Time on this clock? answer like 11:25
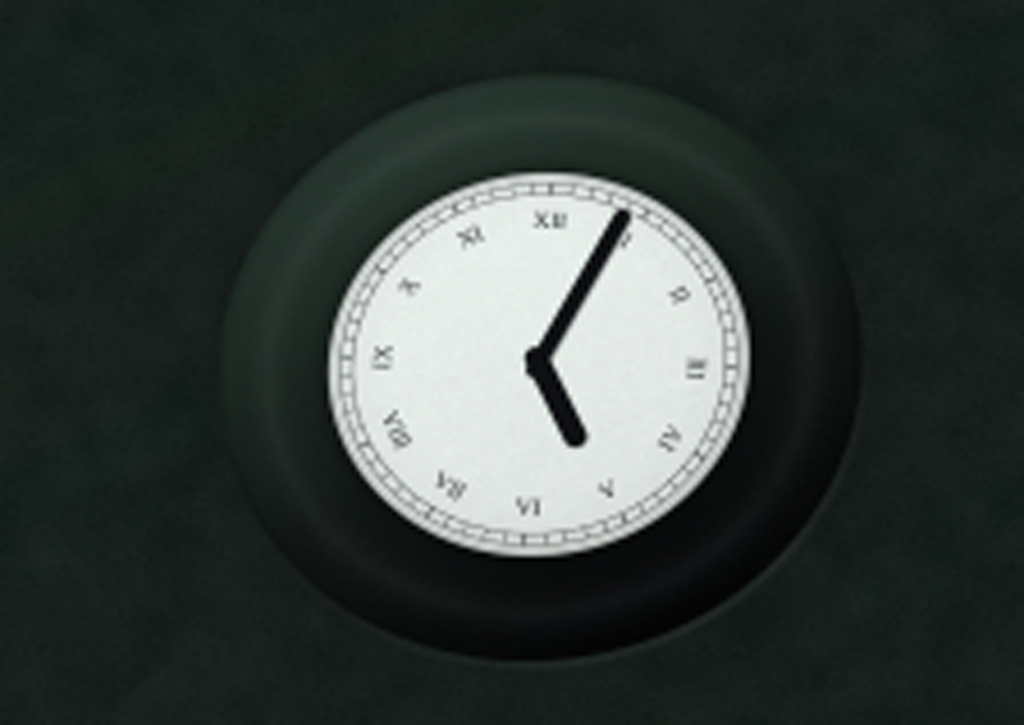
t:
5:04
